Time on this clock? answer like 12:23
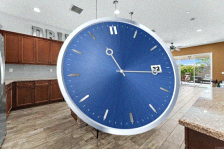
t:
11:16
